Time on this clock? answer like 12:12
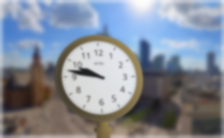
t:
9:47
